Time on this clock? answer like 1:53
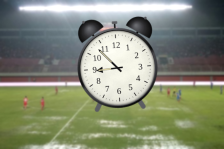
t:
8:53
